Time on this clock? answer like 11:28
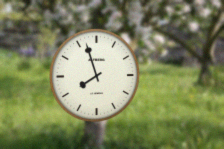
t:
7:57
